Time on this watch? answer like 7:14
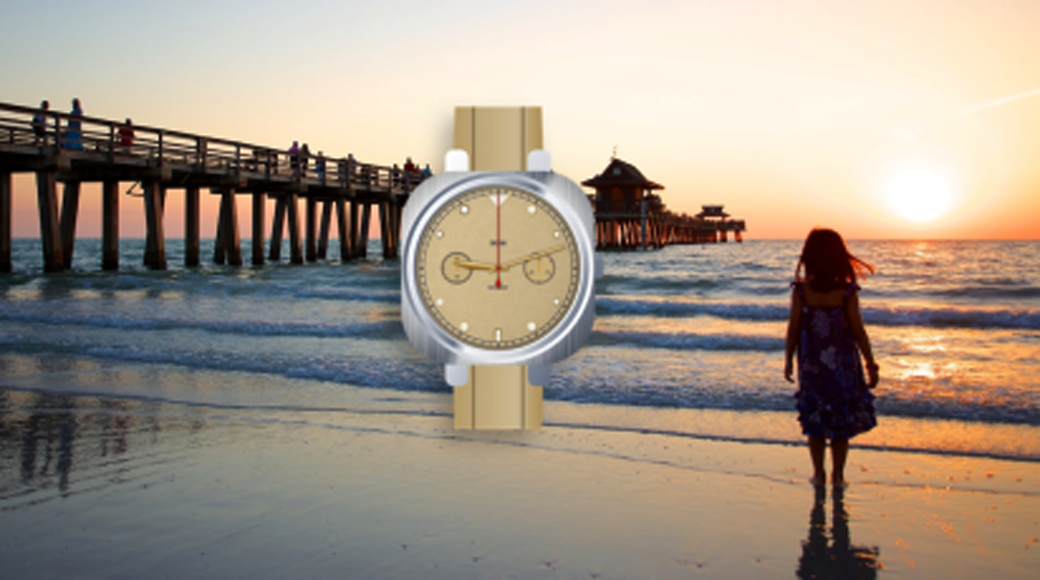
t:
9:12
